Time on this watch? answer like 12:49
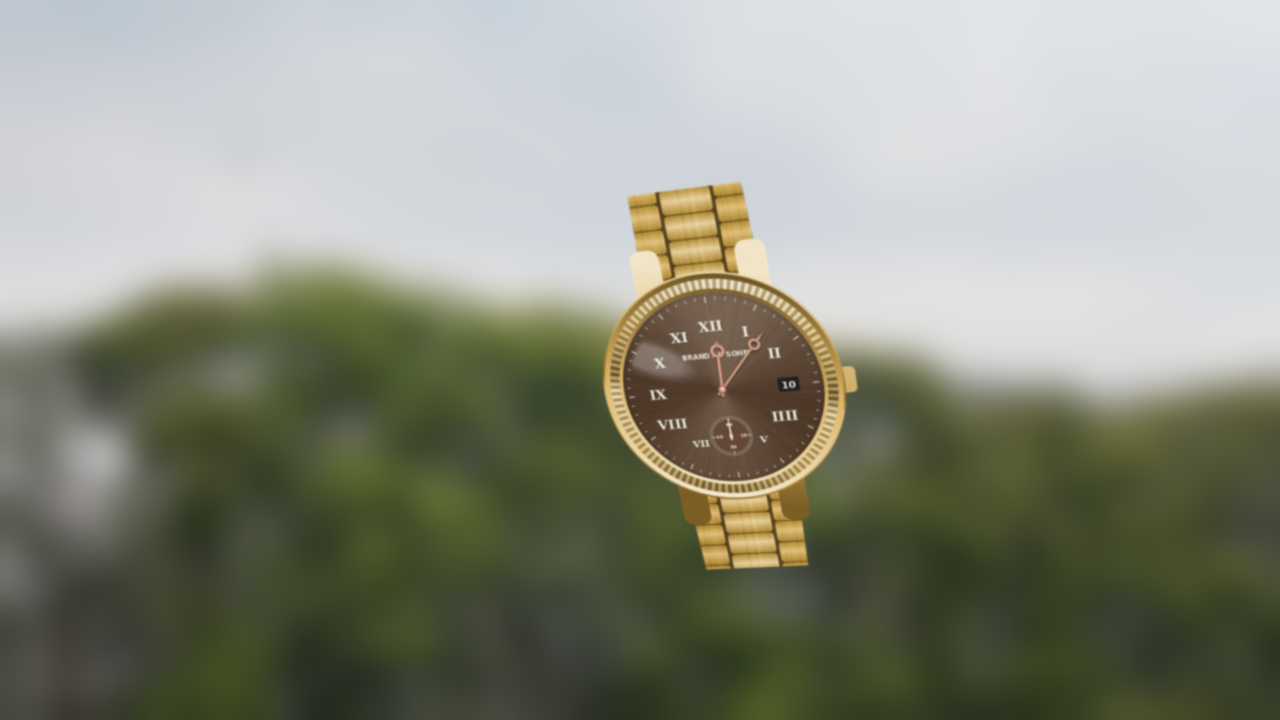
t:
12:07
